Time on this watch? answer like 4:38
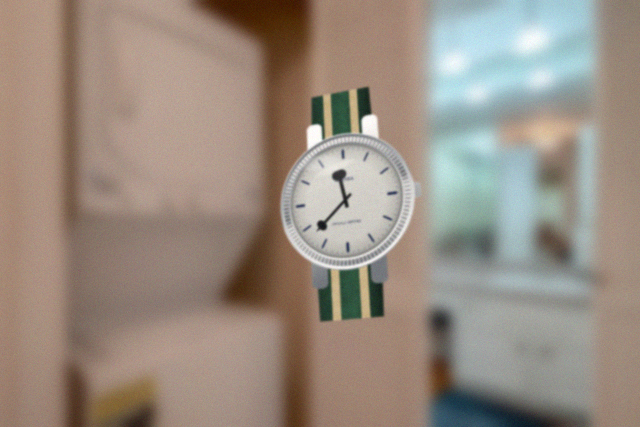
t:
11:38
